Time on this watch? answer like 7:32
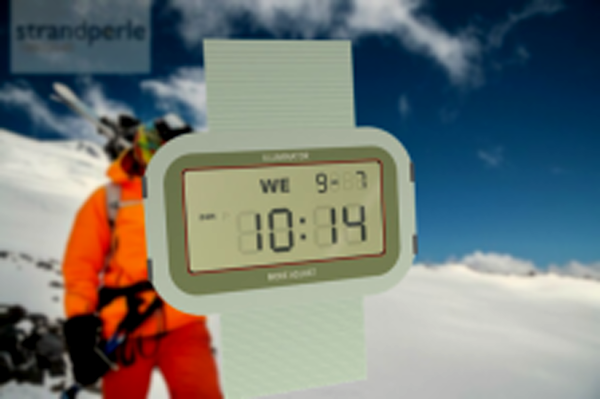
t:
10:14
